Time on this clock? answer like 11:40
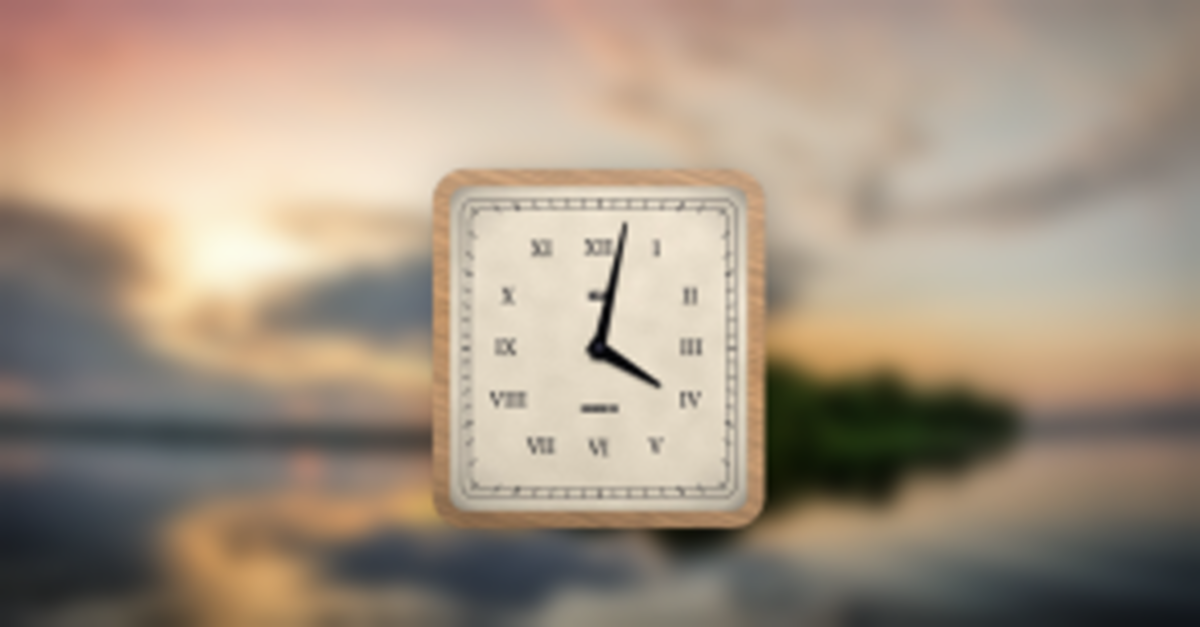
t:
4:02
